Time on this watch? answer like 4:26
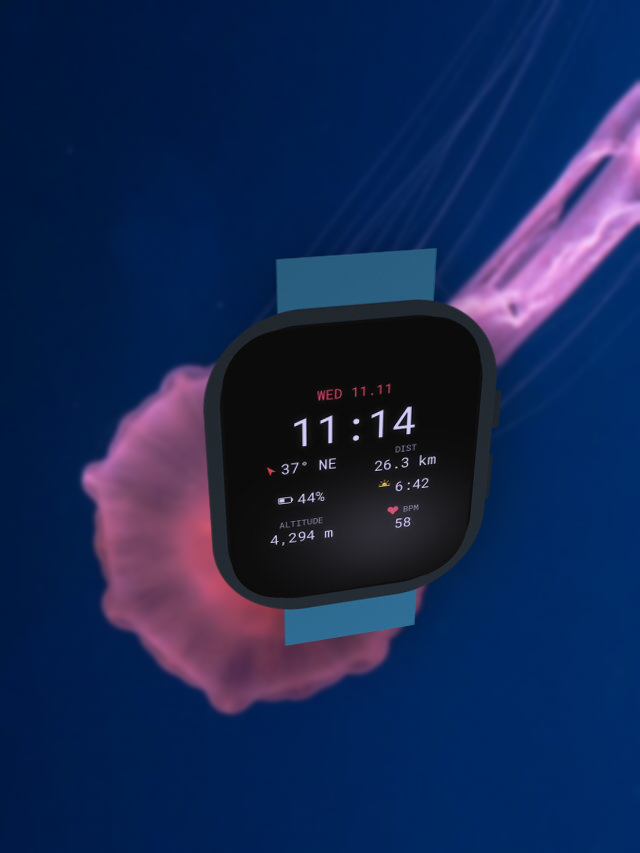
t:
11:14
